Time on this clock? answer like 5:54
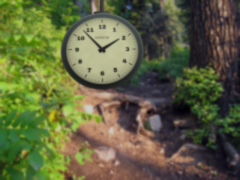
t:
1:53
